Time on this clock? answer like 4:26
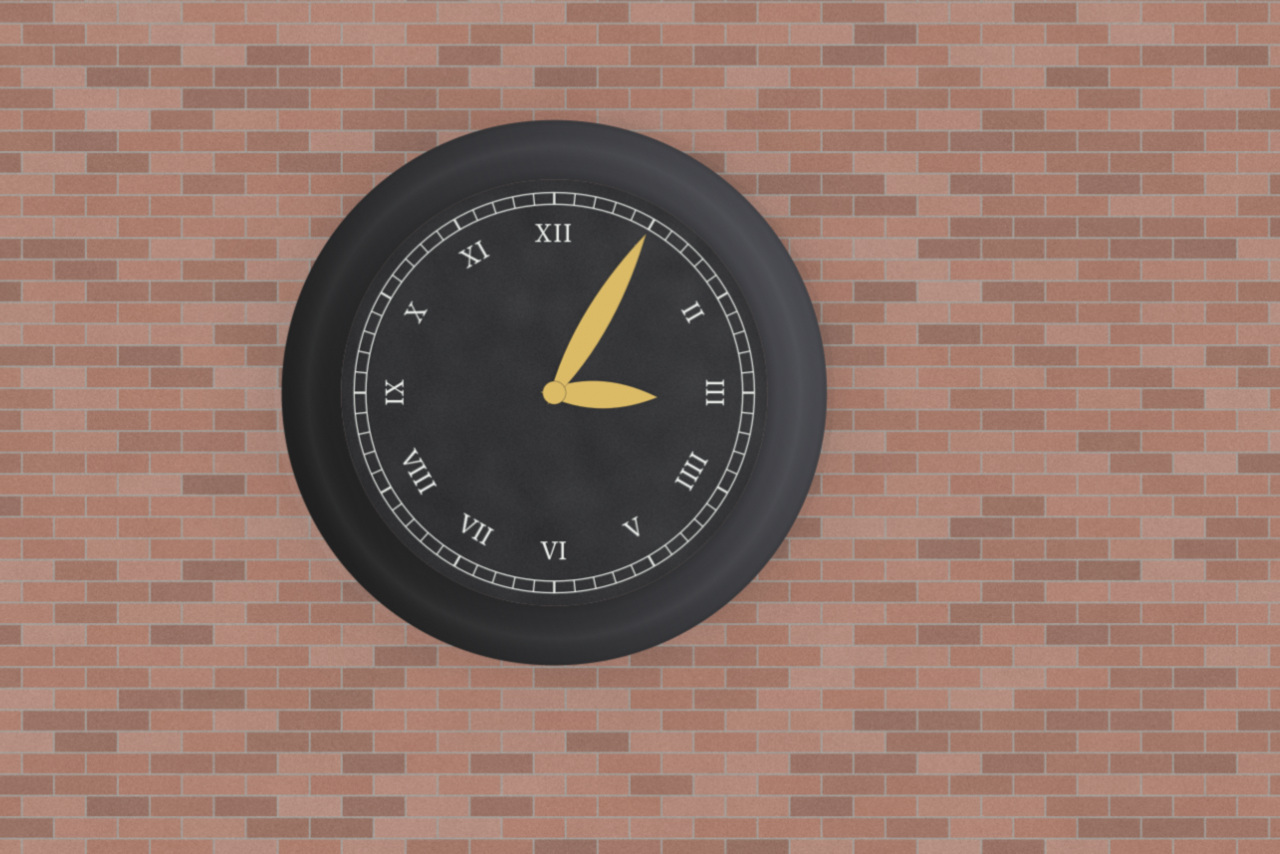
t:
3:05
